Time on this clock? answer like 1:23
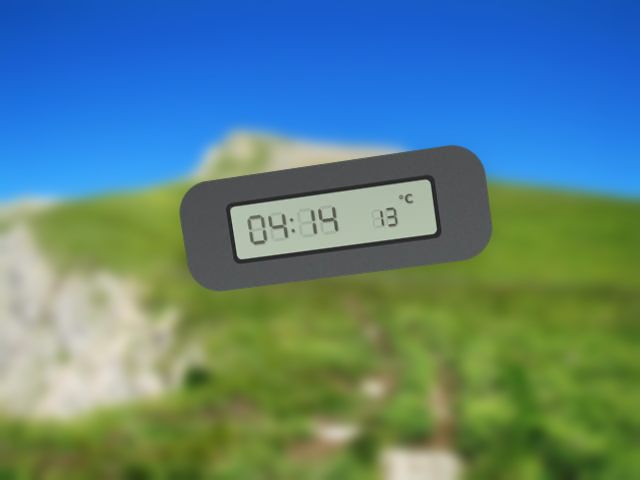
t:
4:14
